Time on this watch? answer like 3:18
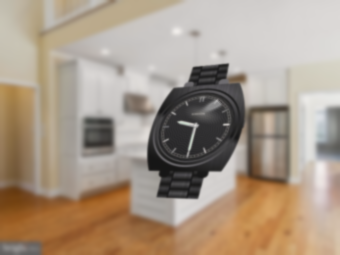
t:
9:30
